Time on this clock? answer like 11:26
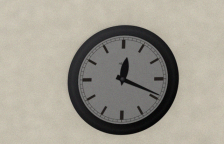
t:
12:19
